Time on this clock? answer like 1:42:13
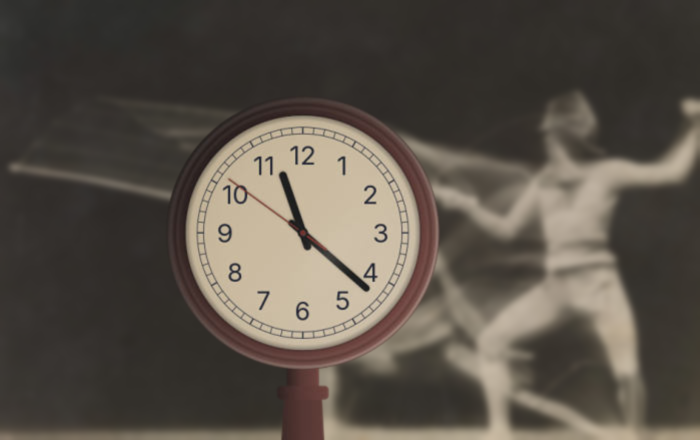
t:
11:21:51
